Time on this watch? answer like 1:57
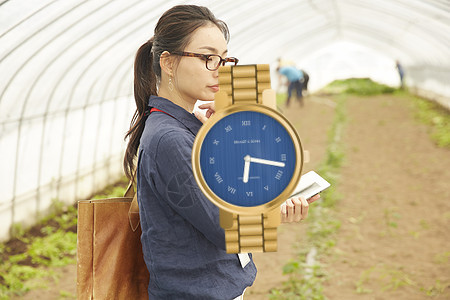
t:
6:17
